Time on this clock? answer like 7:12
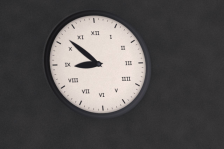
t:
8:52
